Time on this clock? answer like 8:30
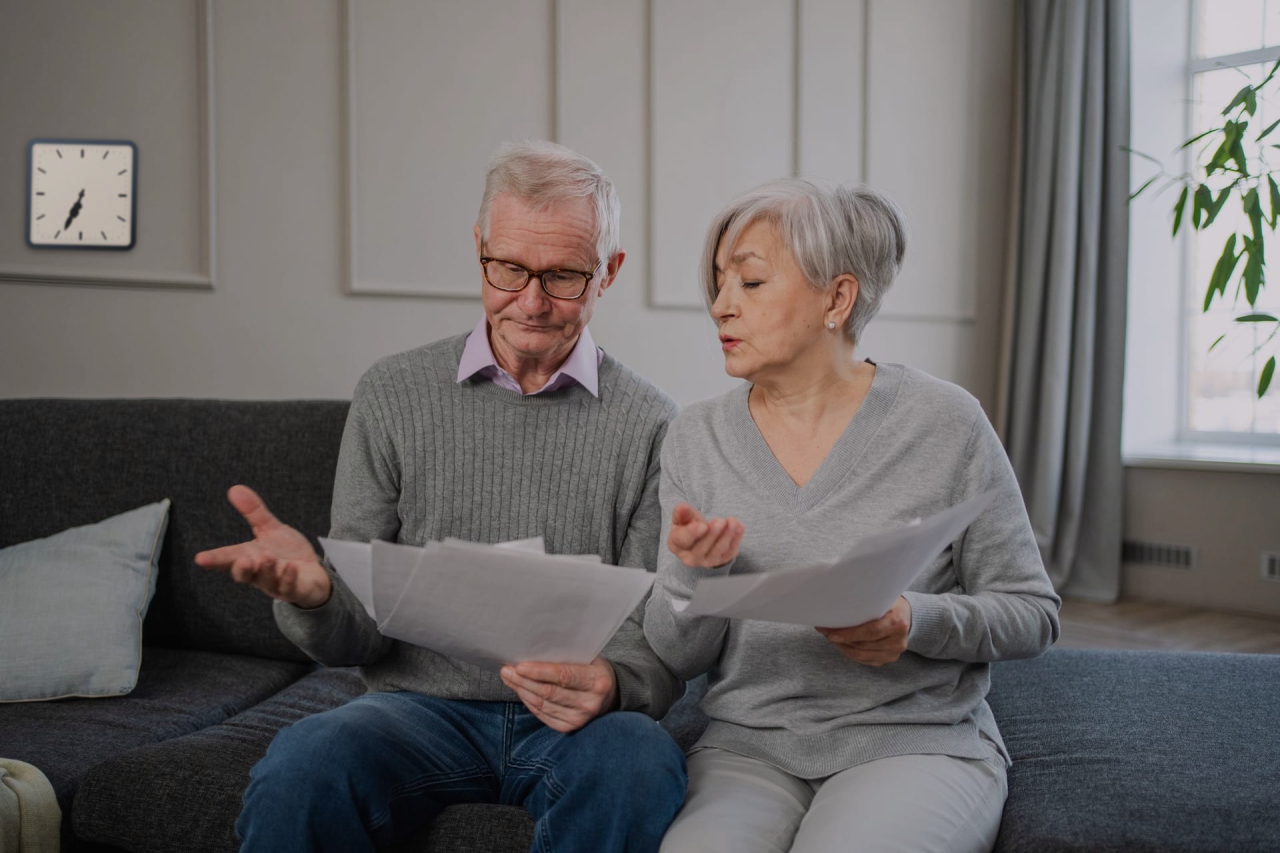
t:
6:34
